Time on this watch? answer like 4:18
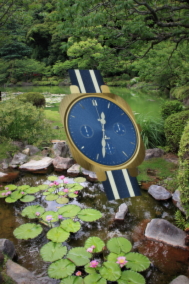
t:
12:33
